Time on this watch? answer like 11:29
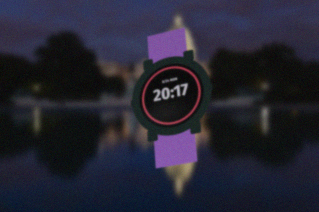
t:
20:17
